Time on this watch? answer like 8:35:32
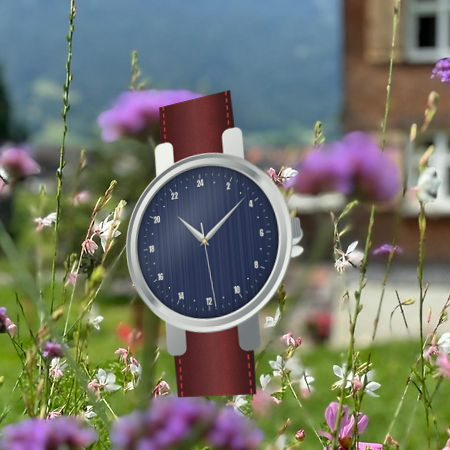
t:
21:08:29
